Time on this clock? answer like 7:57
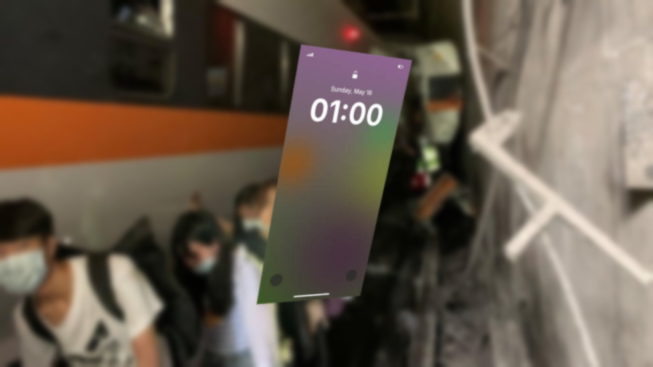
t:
1:00
